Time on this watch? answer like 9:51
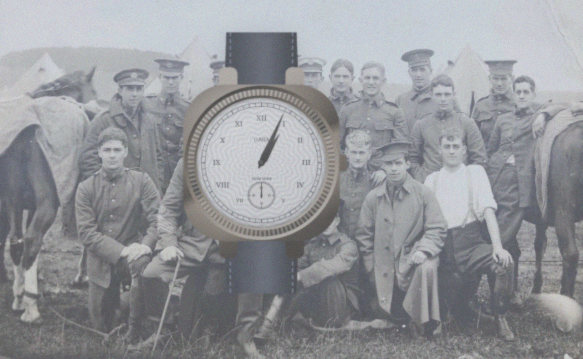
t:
1:04
